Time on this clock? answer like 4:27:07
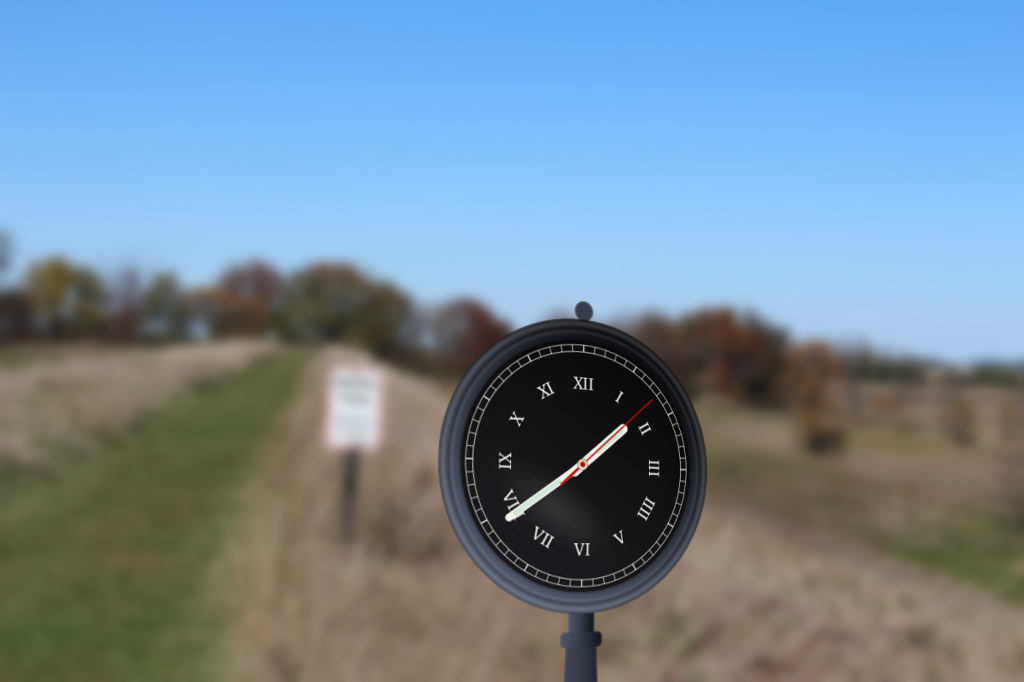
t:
1:39:08
